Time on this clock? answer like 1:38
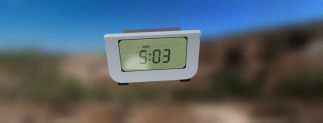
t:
5:03
